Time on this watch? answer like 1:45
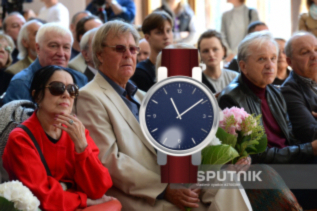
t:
11:09
